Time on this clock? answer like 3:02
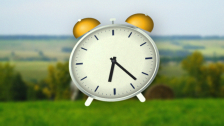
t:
6:23
